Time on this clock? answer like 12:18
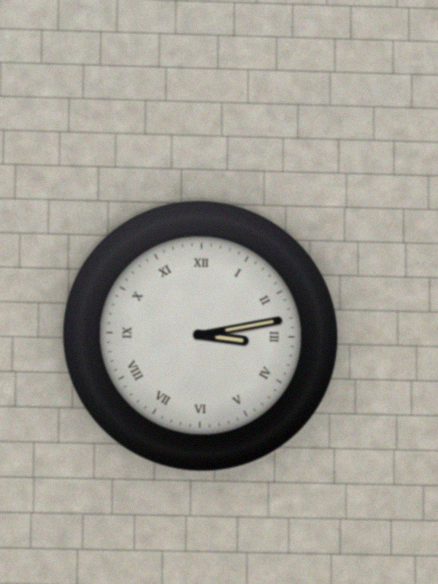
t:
3:13
